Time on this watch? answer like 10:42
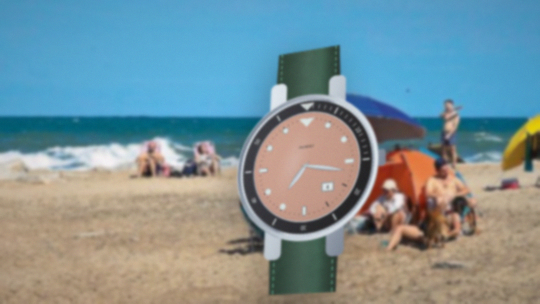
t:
7:17
